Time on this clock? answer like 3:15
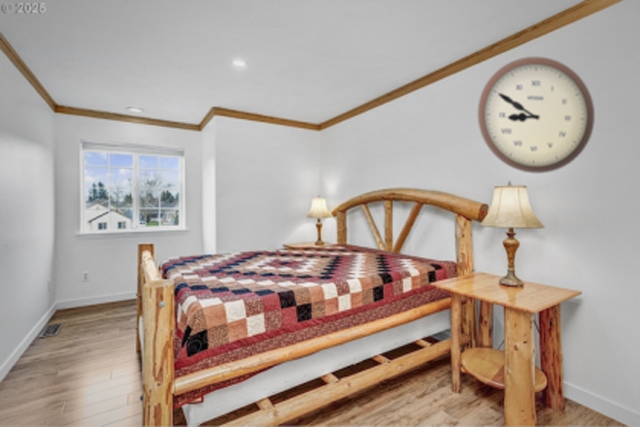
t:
8:50
